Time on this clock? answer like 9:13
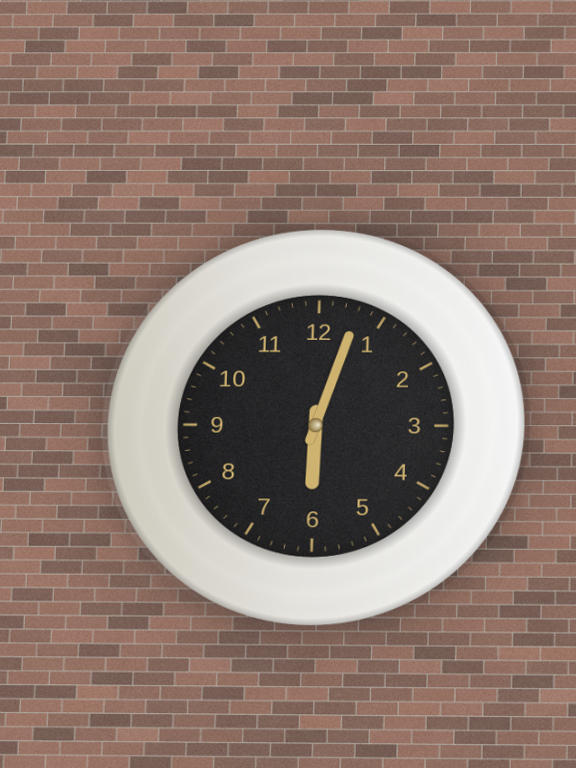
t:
6:03
